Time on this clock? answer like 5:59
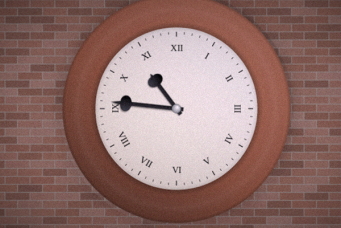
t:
10:46
